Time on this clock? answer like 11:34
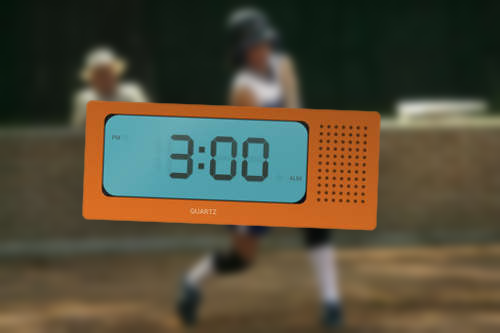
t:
3:00
